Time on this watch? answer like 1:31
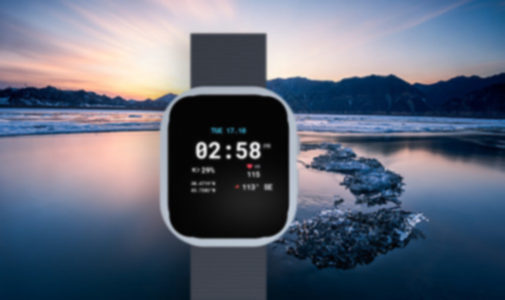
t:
2:58
